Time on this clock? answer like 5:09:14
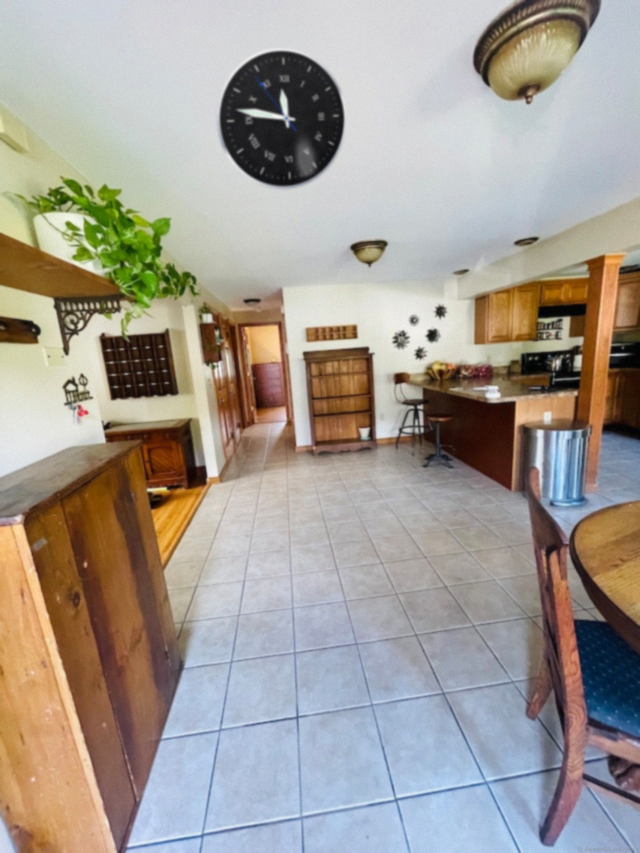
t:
11:46:54
